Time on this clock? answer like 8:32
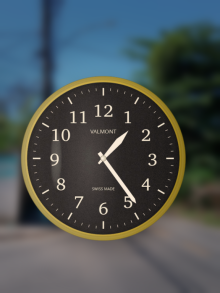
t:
1:24
